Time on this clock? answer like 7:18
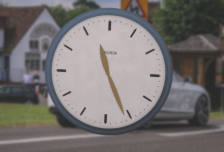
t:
11:26
